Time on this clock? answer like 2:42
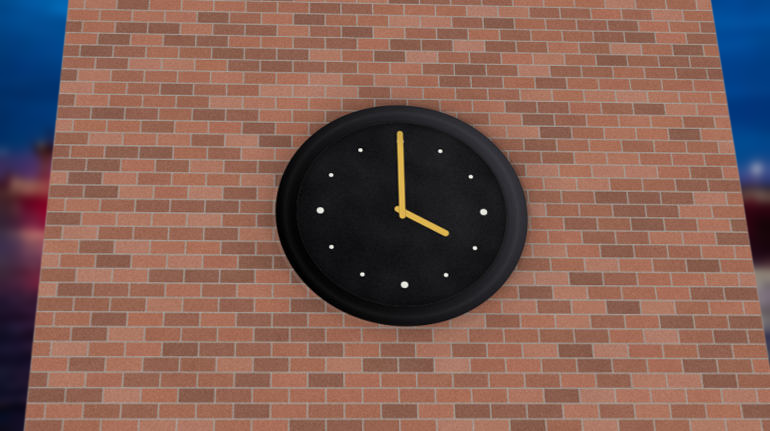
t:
4:00
